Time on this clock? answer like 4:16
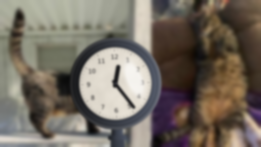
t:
12:24
